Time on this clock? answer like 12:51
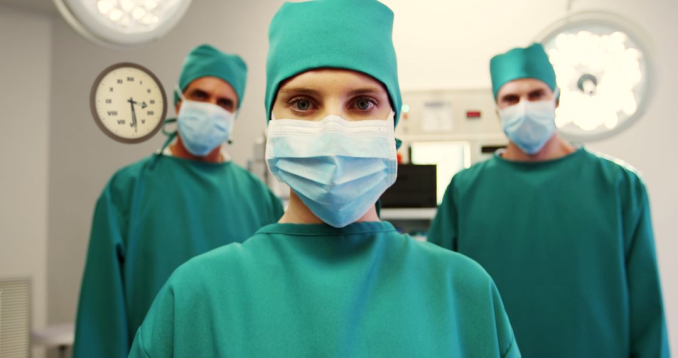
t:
3:29
